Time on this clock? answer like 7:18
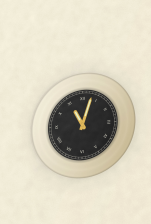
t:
11:03
